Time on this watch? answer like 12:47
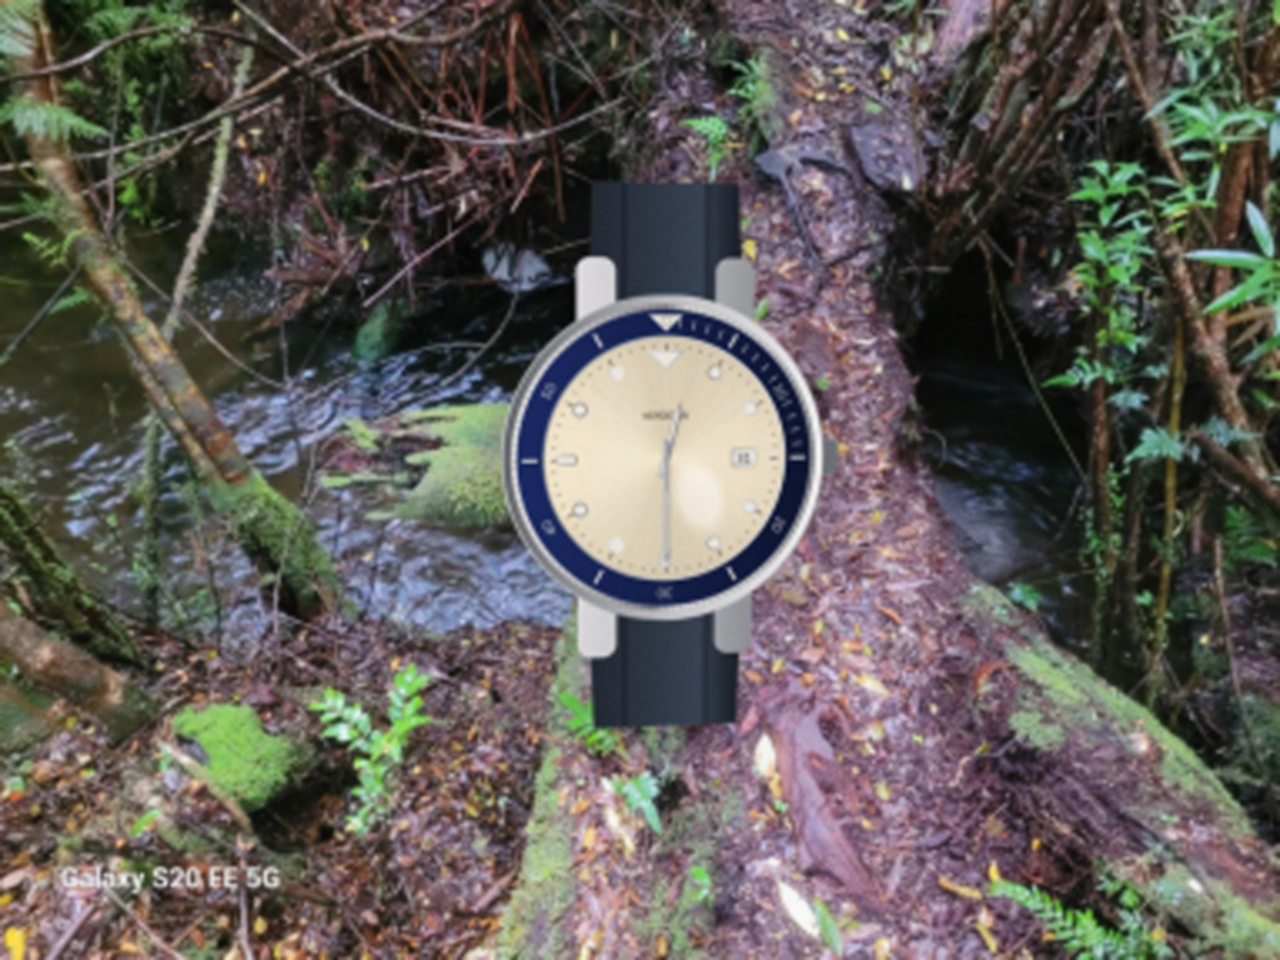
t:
12:30
